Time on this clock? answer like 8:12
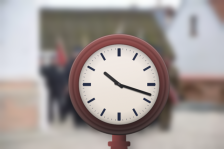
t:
10:18
